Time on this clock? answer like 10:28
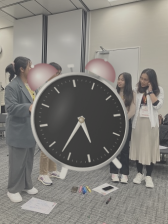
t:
5:37
